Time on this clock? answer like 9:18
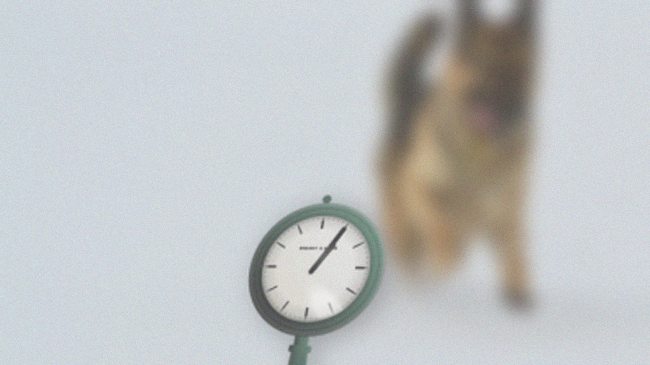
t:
1:05
